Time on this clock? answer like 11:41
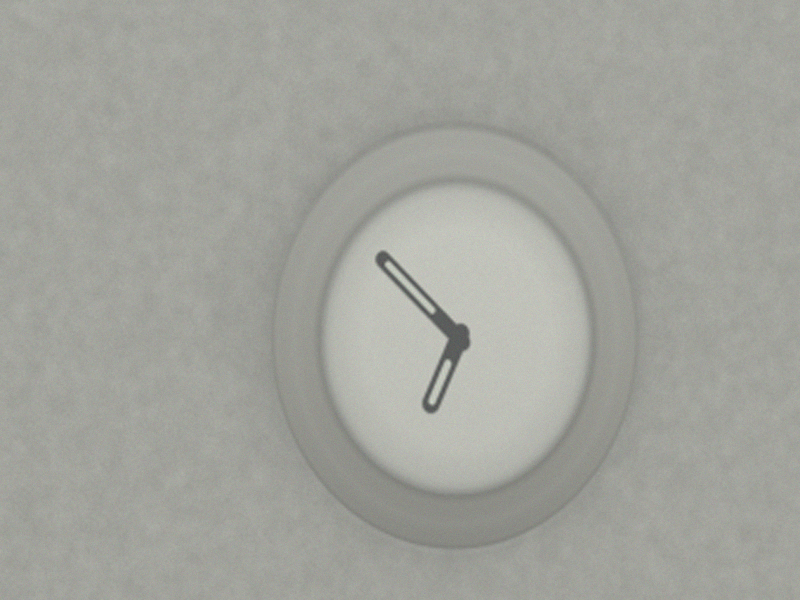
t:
6:52
